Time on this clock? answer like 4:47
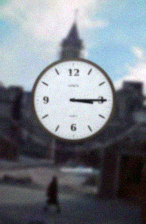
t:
3:15
